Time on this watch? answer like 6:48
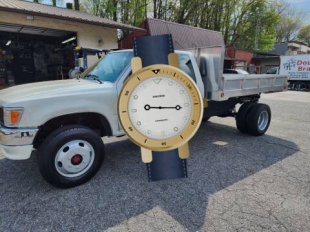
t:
9:16
